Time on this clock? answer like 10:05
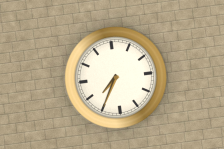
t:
7:35
